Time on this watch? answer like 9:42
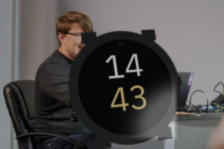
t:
14:43
